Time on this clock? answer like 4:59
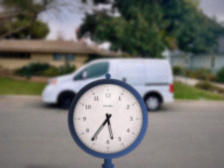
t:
5:36
